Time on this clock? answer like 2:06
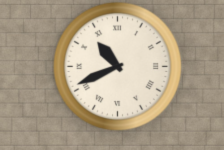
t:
10:41
